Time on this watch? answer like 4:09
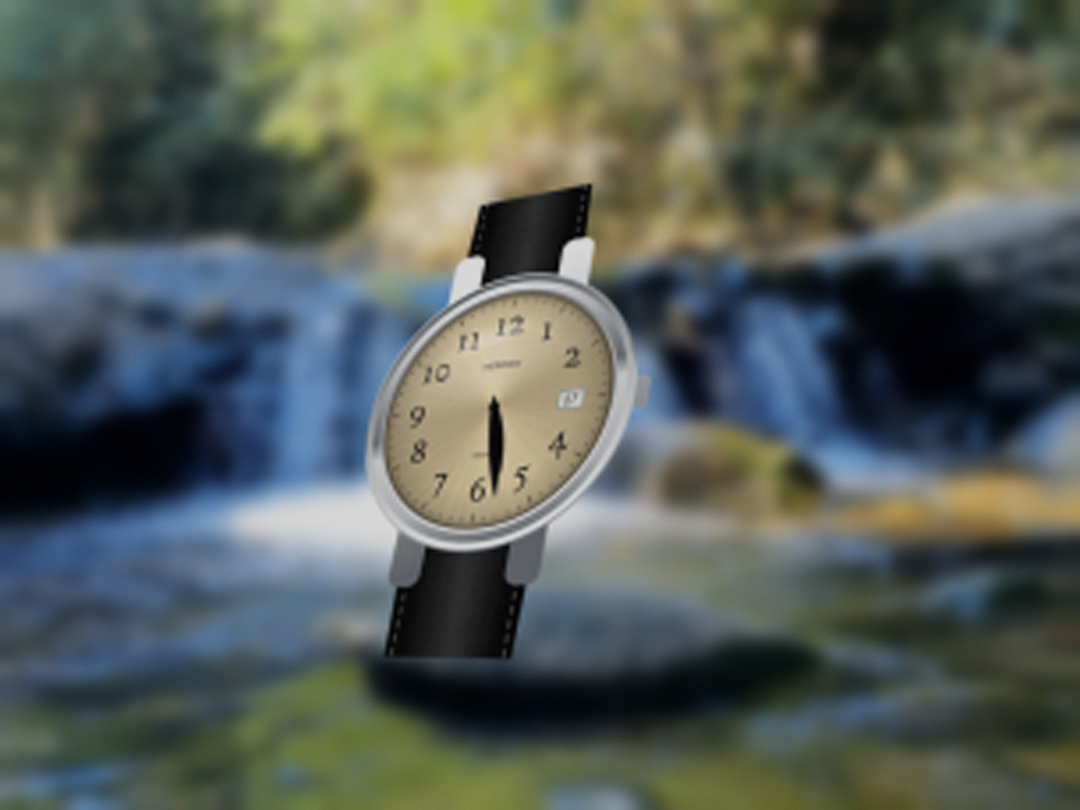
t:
5:28
